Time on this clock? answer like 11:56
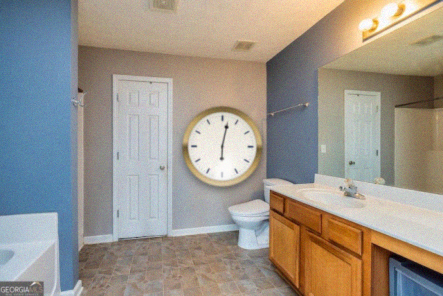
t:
6:02
